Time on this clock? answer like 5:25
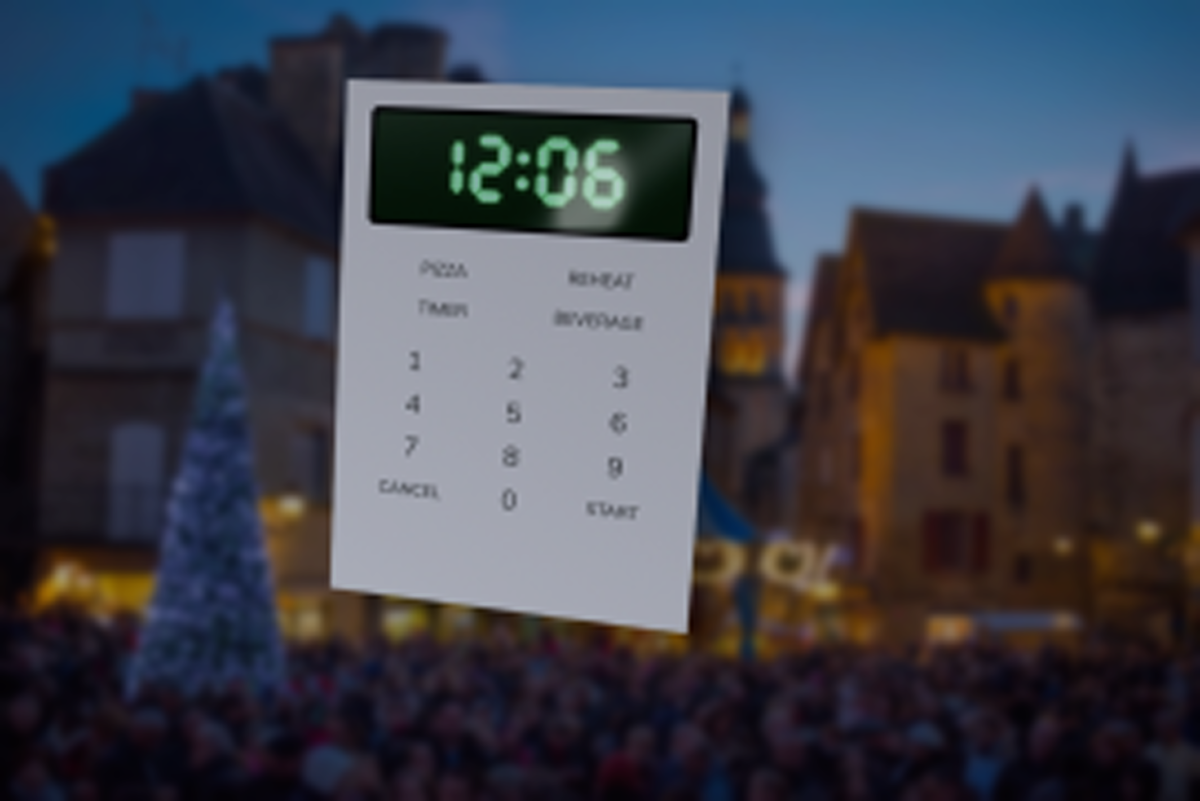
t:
12:06
